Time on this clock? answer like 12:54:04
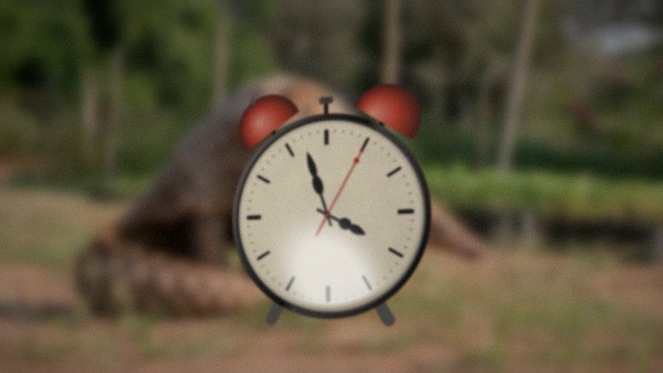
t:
3:57:05
